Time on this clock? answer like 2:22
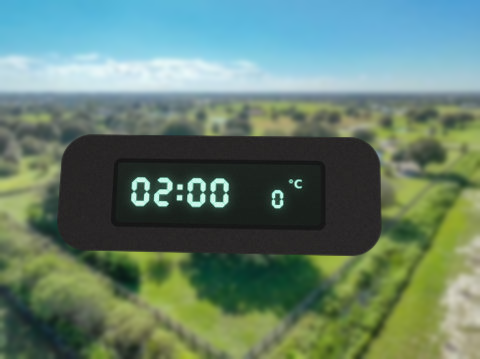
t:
2:00
